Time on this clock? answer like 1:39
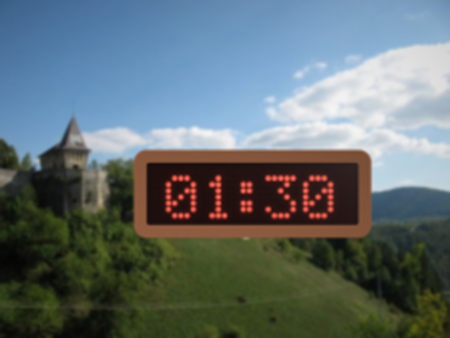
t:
1:30
